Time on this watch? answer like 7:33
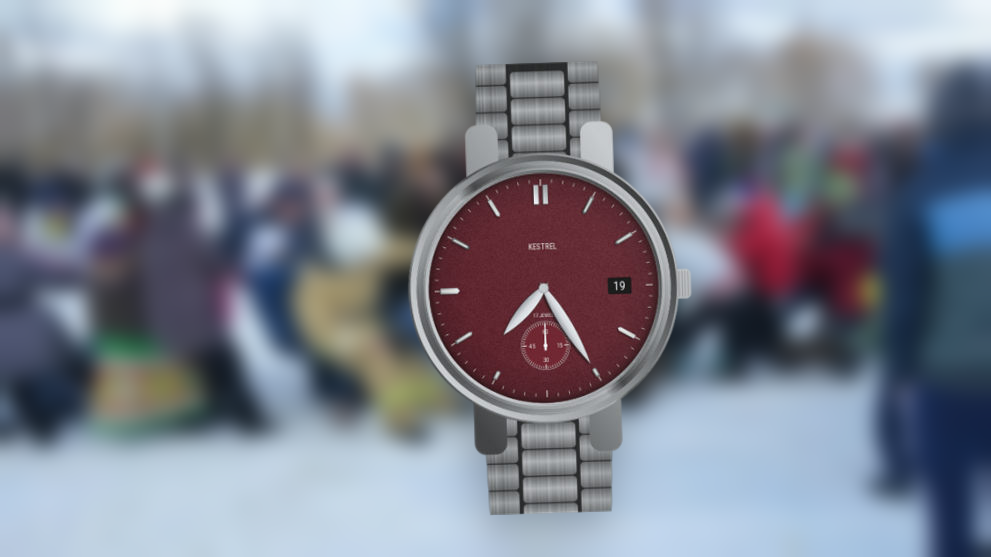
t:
7:25
